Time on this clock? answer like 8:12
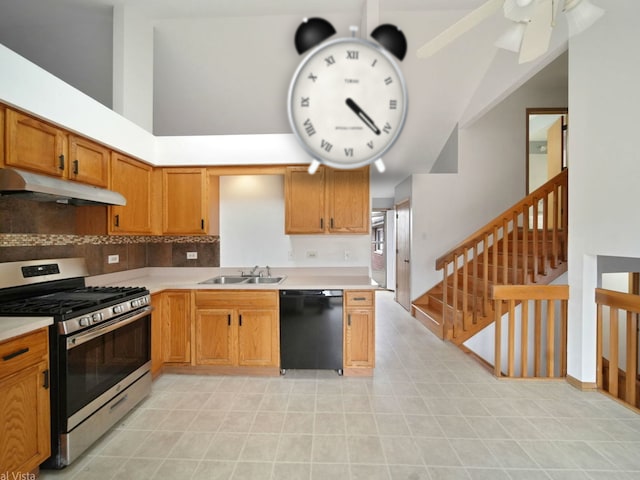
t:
4:22
